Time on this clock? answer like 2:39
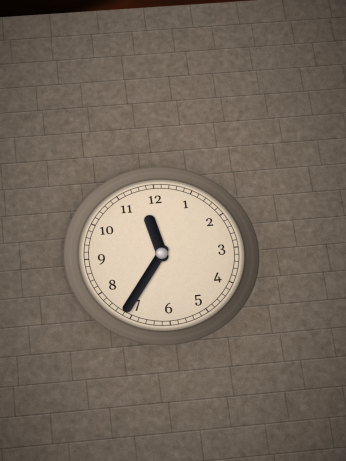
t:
11:36
